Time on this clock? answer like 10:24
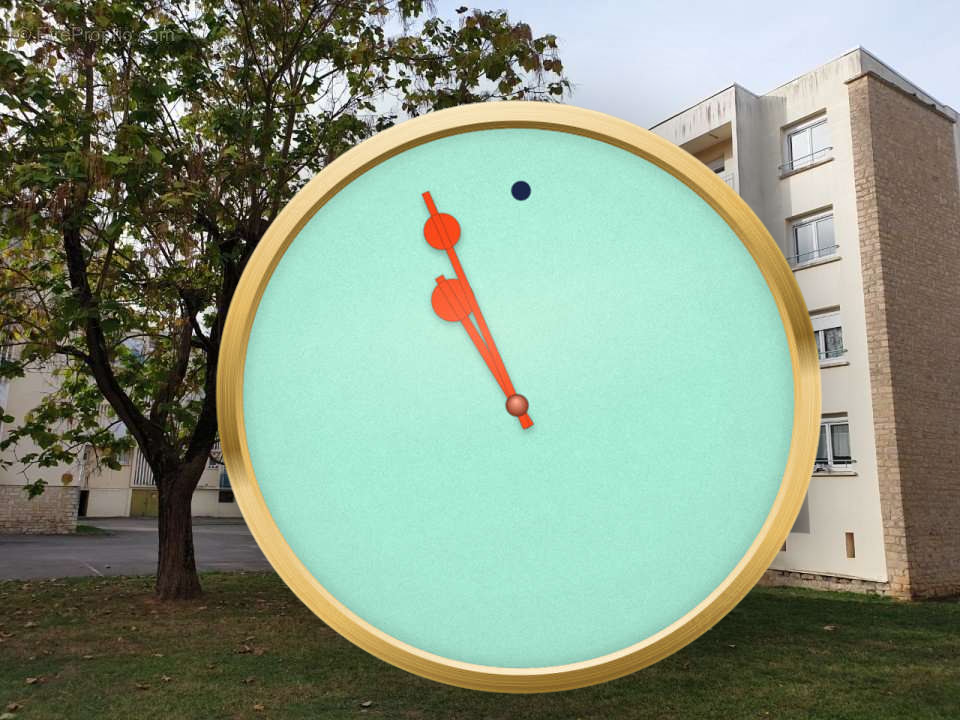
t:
10:56
